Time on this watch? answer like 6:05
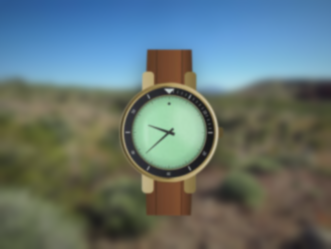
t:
9:38
